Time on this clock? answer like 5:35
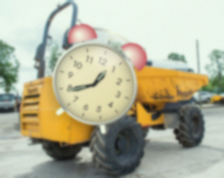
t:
12:39
